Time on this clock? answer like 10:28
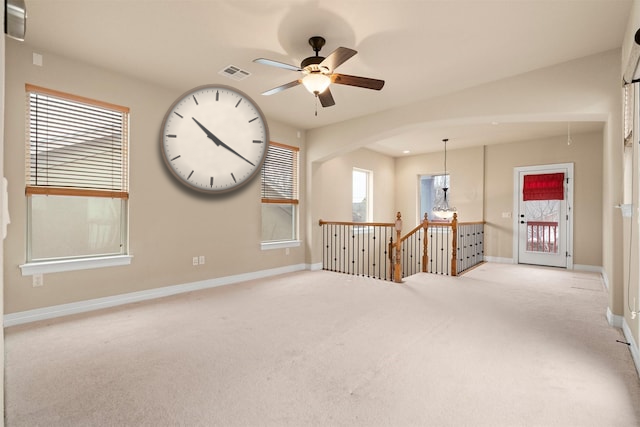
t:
10:20
